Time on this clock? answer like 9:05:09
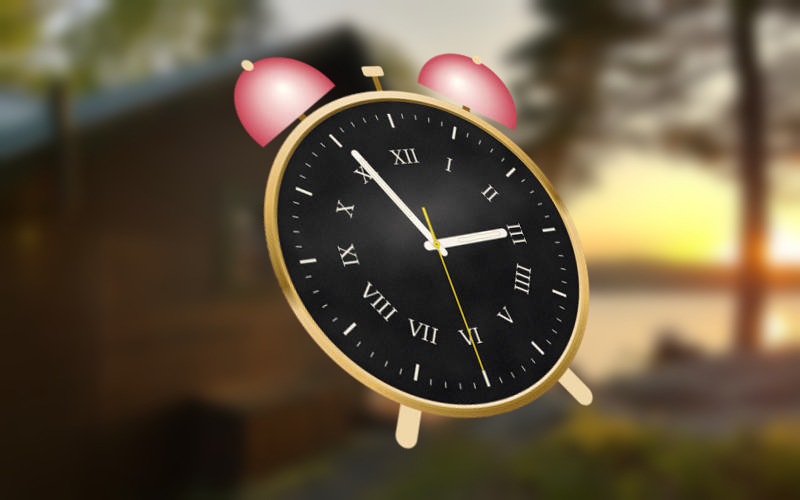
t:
2:55:30
